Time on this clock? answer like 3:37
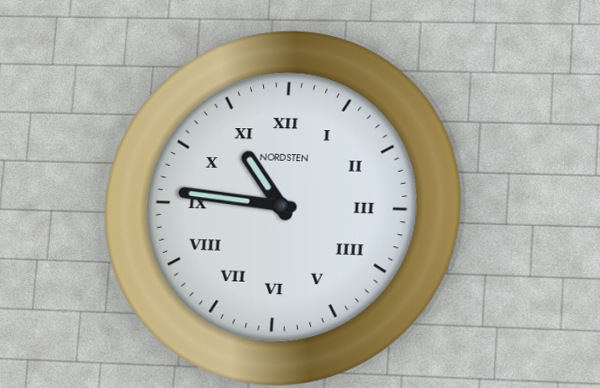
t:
10:46
